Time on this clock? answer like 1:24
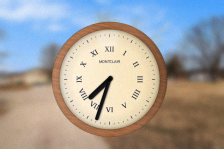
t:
7:33
